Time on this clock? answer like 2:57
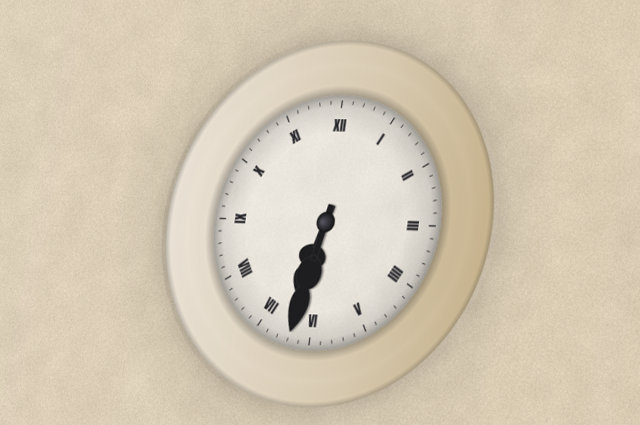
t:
6:32
